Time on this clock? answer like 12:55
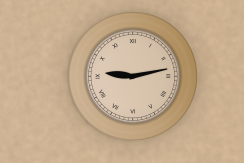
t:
9:13
